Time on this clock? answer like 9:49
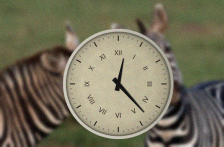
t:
12:23
